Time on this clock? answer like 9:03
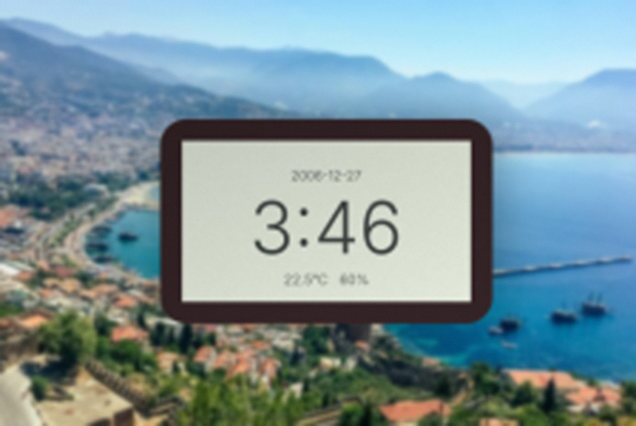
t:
3:46
